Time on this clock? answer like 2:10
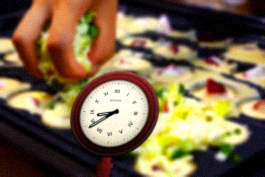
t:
8:39
